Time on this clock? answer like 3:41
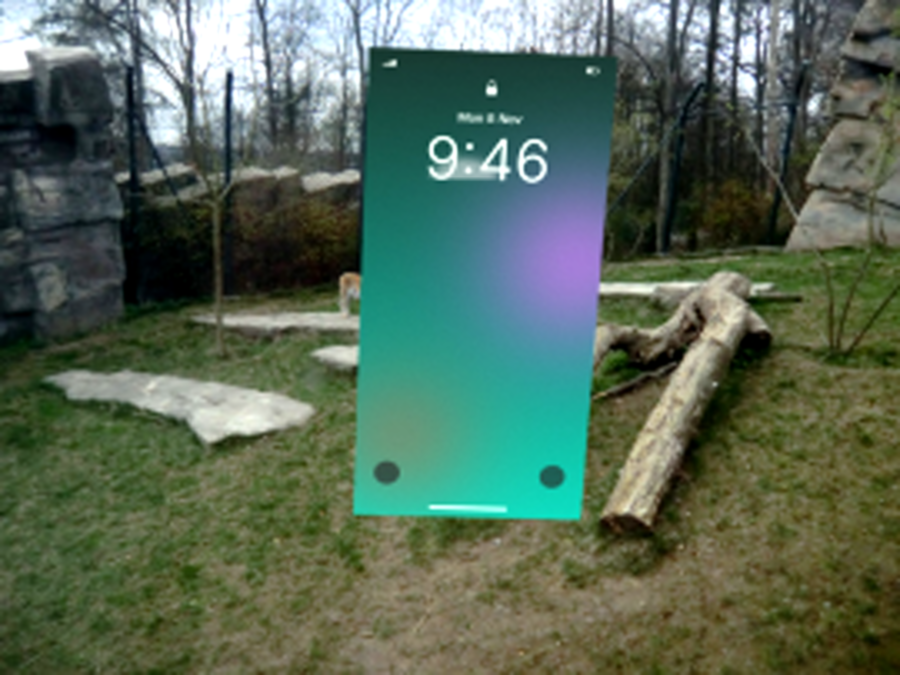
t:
9:46
